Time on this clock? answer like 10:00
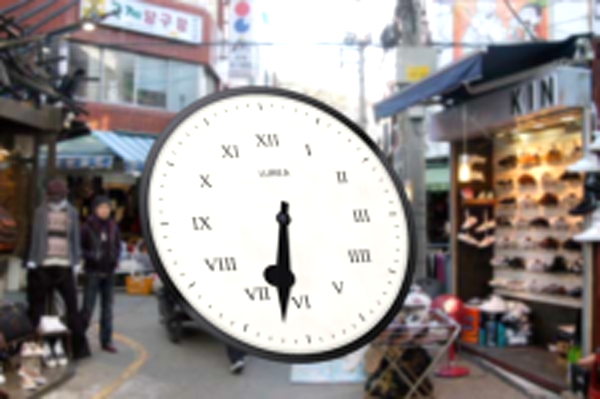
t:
6:32
